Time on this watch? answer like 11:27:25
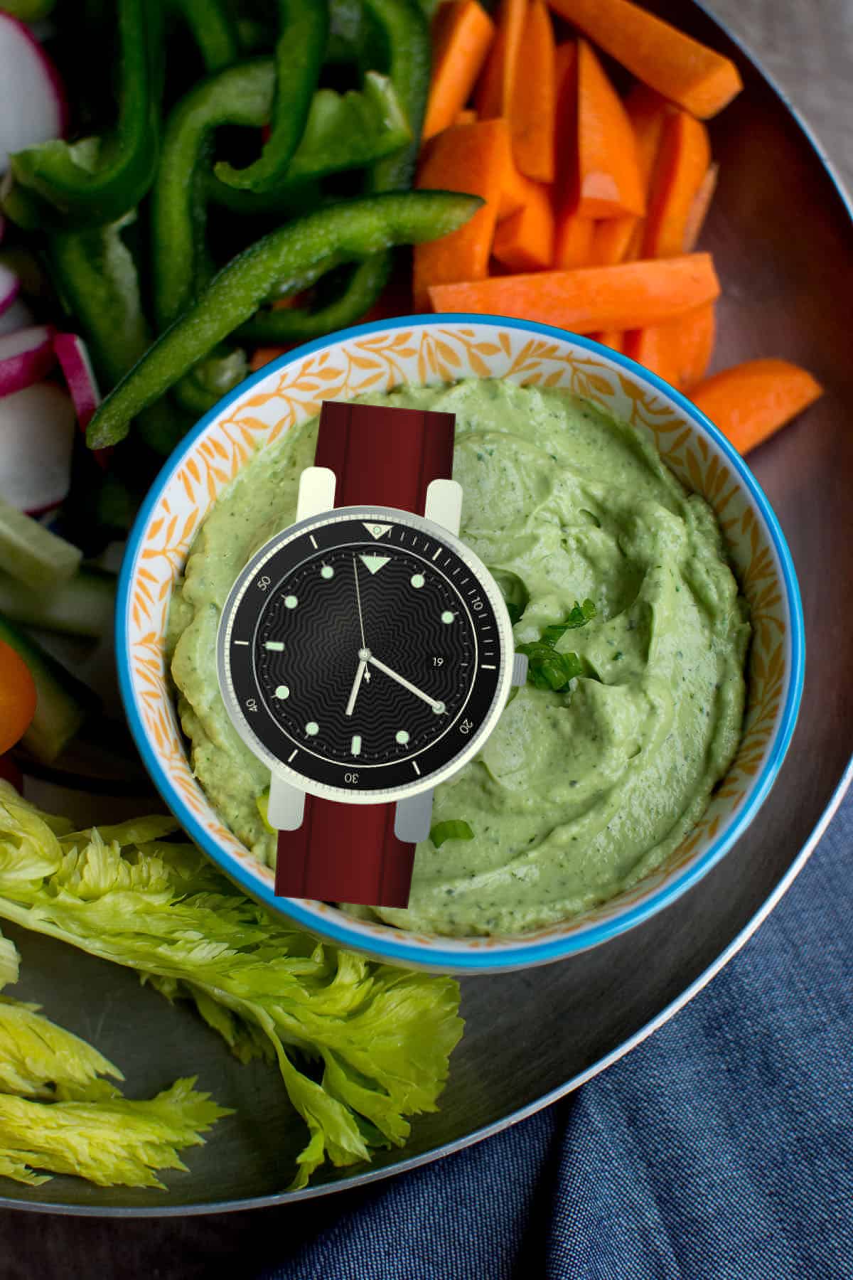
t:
6:19:58
